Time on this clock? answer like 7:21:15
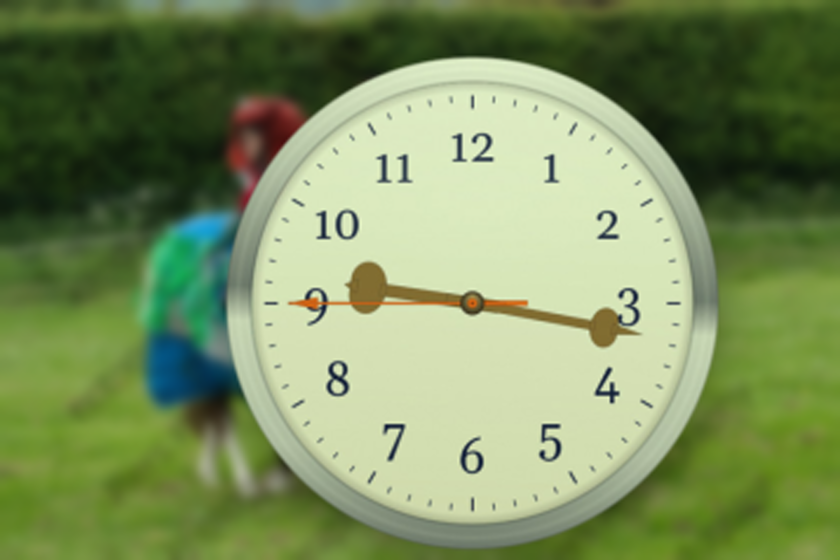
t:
9:16:45
